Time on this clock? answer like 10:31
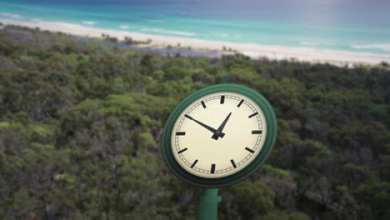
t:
12:50
